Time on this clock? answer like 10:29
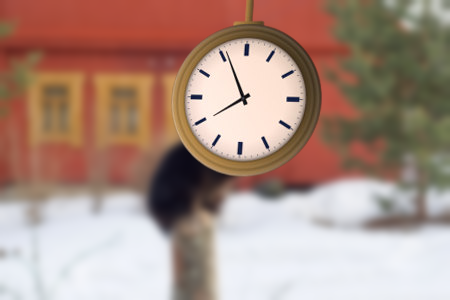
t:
7:56
